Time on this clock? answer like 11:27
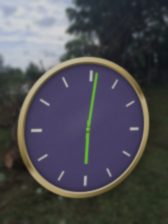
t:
6:01
